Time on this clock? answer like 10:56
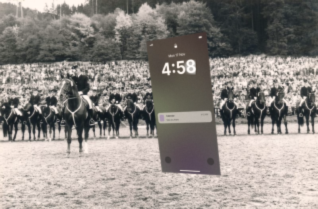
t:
4:58
